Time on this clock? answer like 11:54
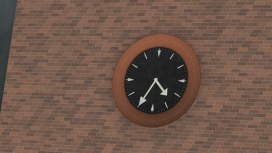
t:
4:35
